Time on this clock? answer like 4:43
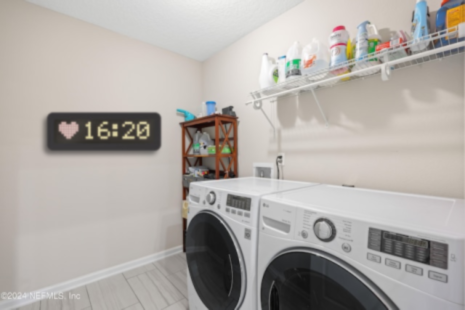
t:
16:20
